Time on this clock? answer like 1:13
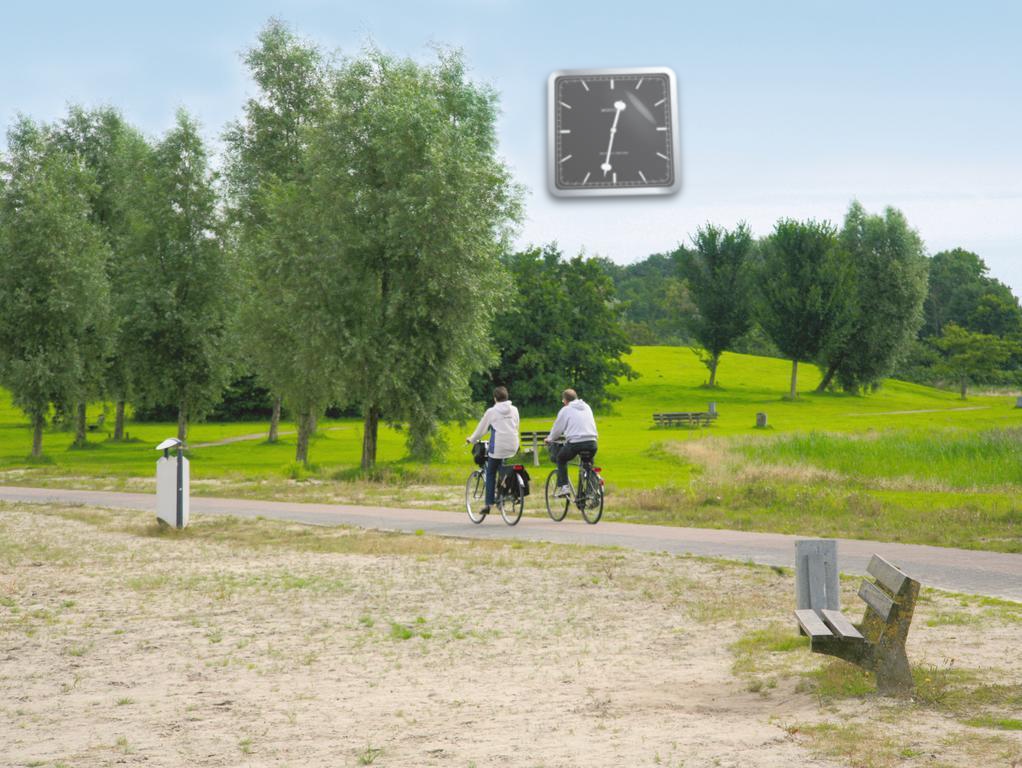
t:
12:32
